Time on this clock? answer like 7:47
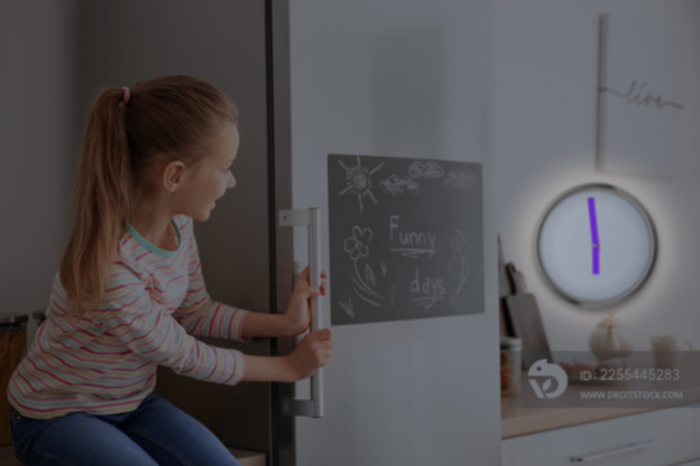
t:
5:59
